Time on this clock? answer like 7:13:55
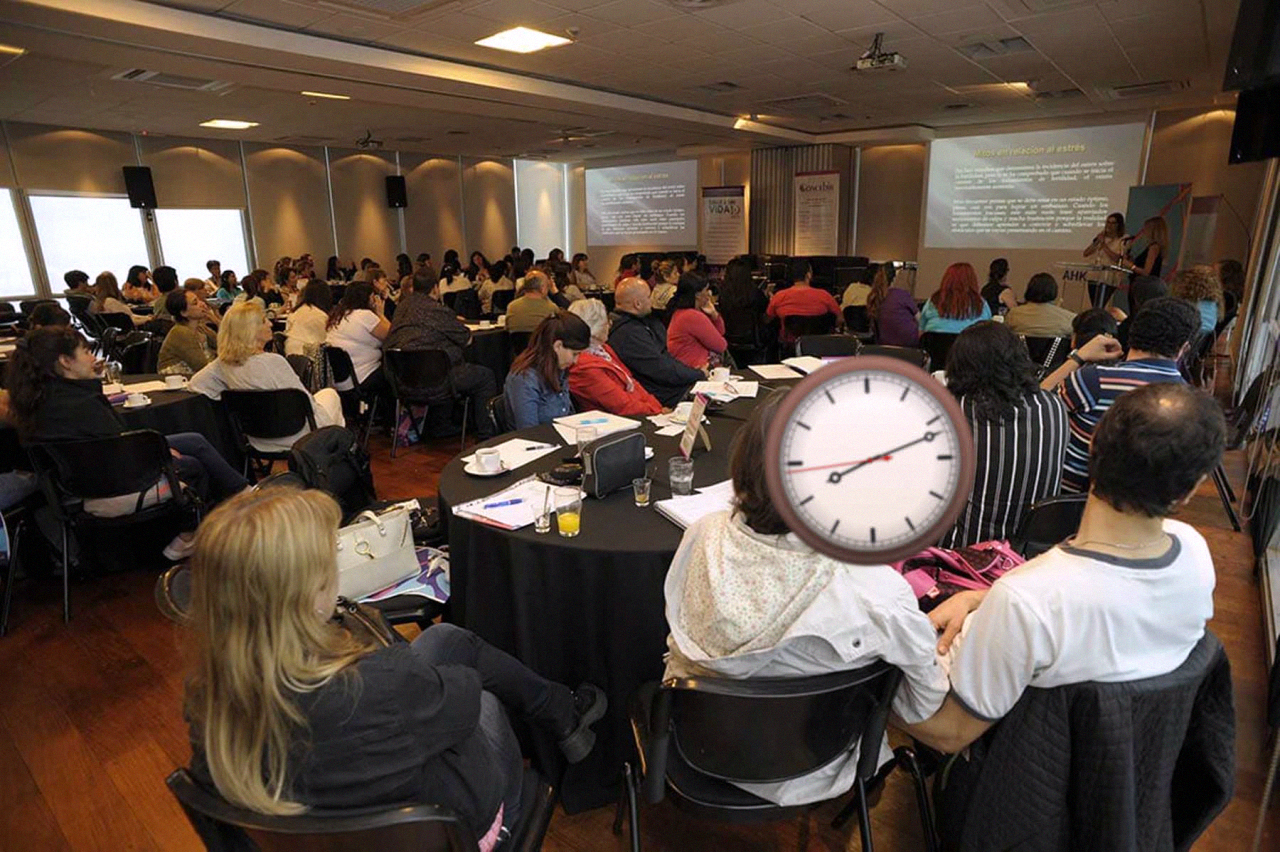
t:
8:11:44
